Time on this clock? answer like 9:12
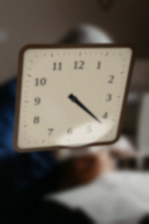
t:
4:22
